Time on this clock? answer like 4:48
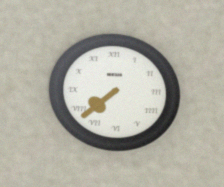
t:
7:38
